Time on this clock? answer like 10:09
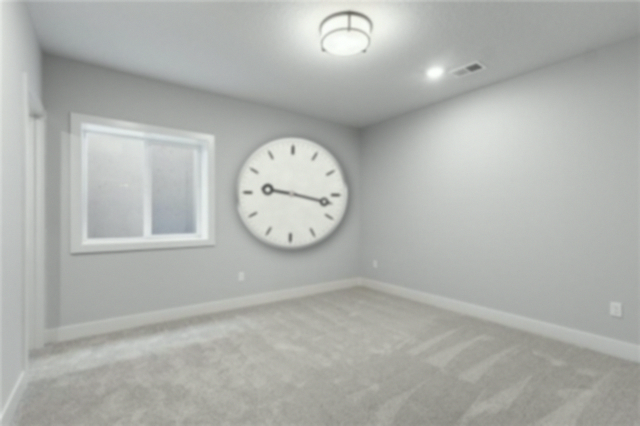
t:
9:17
